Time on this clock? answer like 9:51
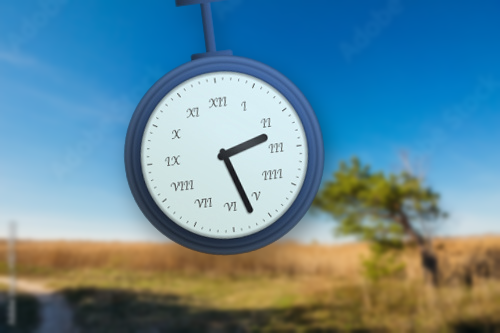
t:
2:27
